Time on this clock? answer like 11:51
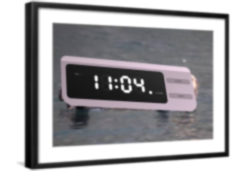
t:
11:04
